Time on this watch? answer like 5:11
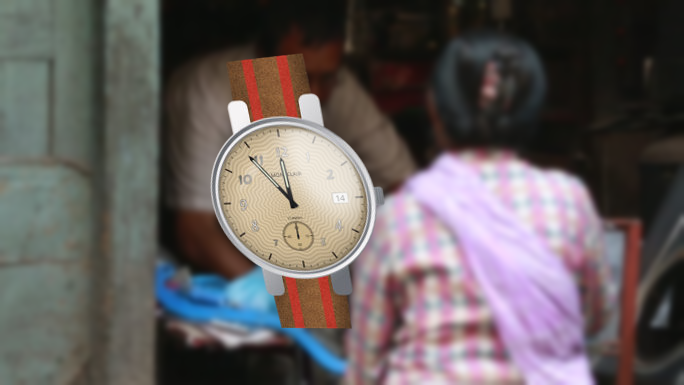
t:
11:54
